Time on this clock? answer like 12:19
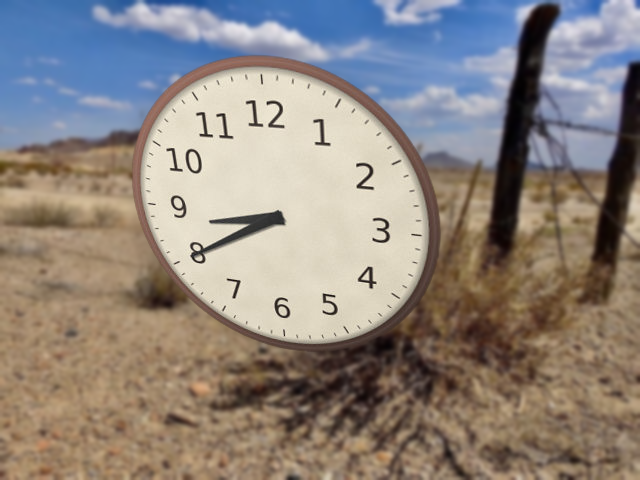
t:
8:40
